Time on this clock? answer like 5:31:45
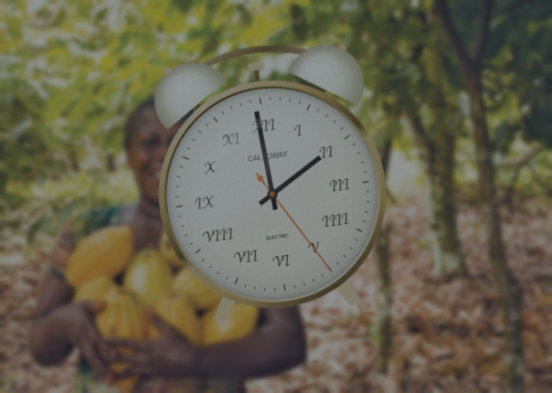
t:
1:59:25
